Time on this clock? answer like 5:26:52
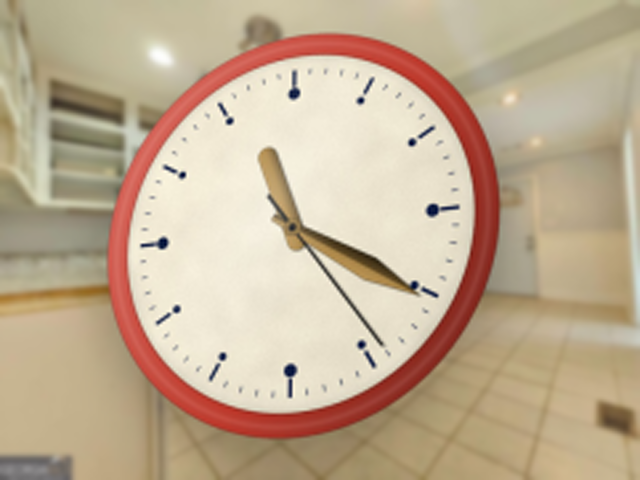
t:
11:20:24
